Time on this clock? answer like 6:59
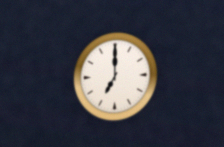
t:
7:00
